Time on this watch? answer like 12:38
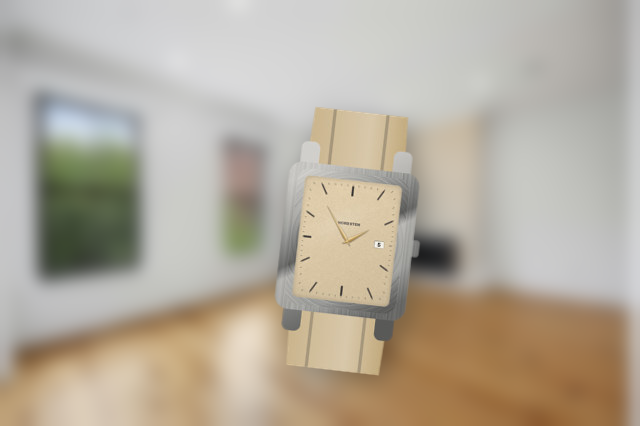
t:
1:54
